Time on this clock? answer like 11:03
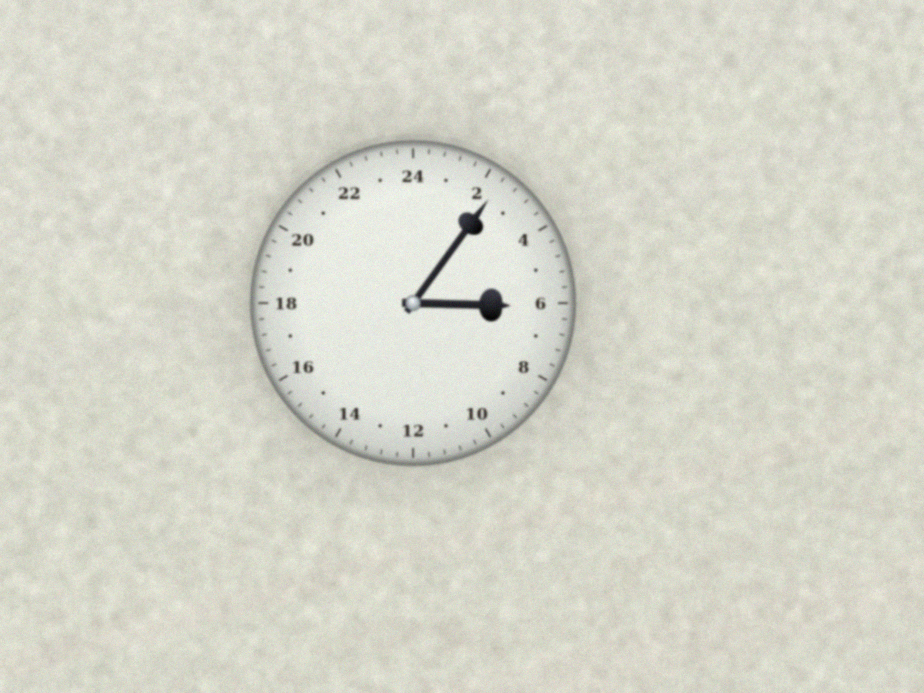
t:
6:06
